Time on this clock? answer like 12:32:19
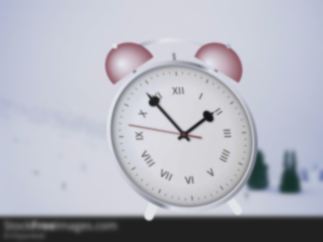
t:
1:53:47
